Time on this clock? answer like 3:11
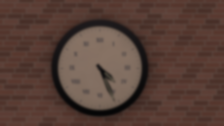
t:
4:26
